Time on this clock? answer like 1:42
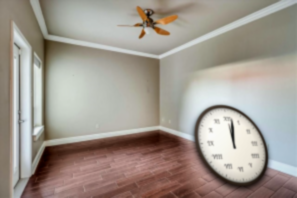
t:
12:02
